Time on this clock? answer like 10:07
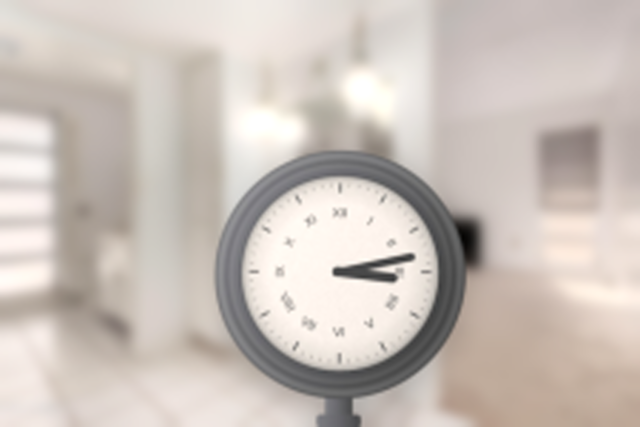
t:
3:13
